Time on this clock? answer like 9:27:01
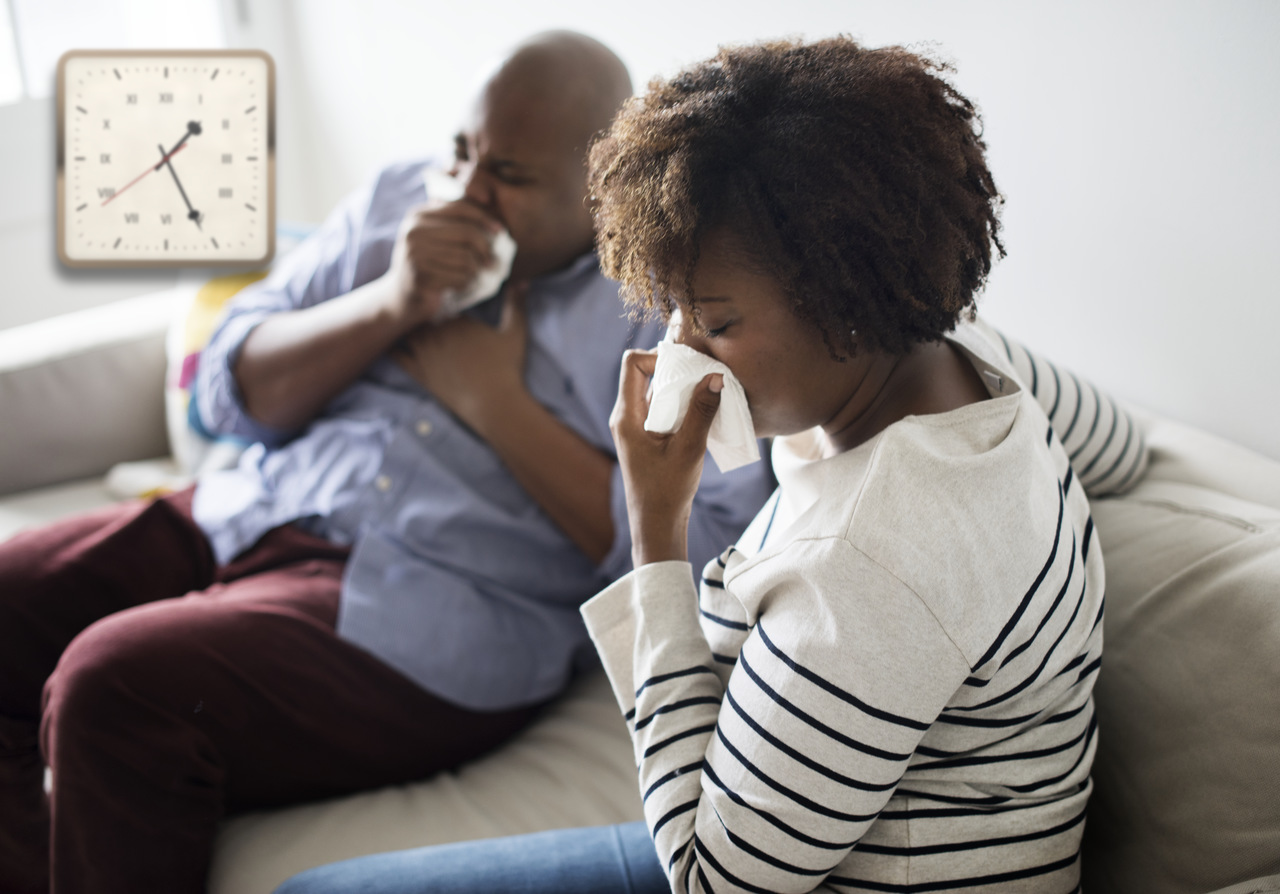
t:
1:25:39
